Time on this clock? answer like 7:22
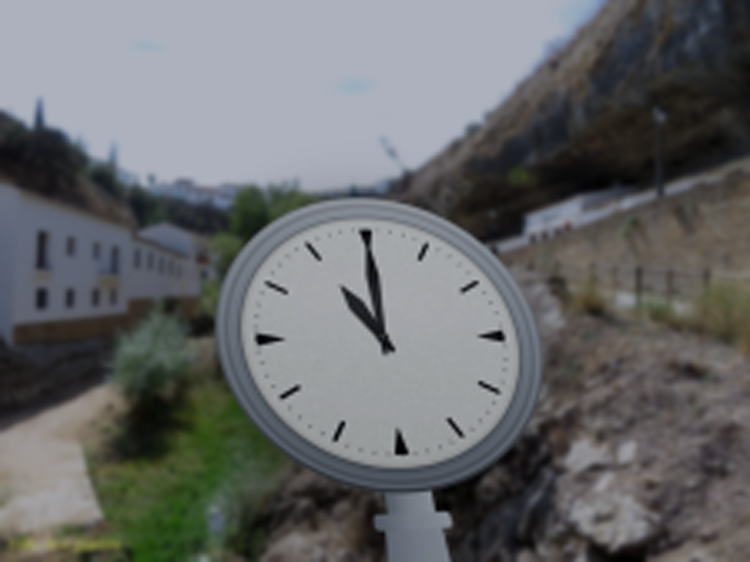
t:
11:00
